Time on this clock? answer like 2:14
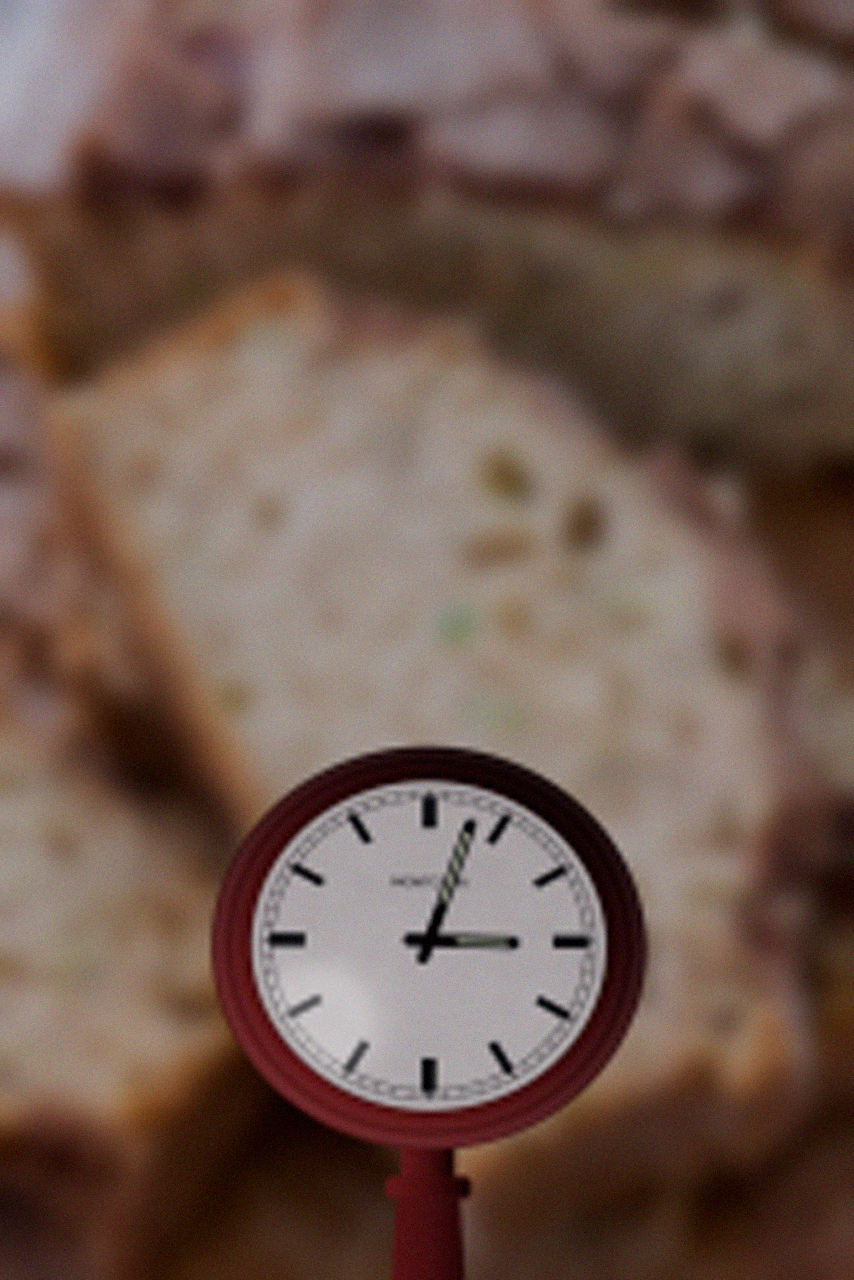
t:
3:03
